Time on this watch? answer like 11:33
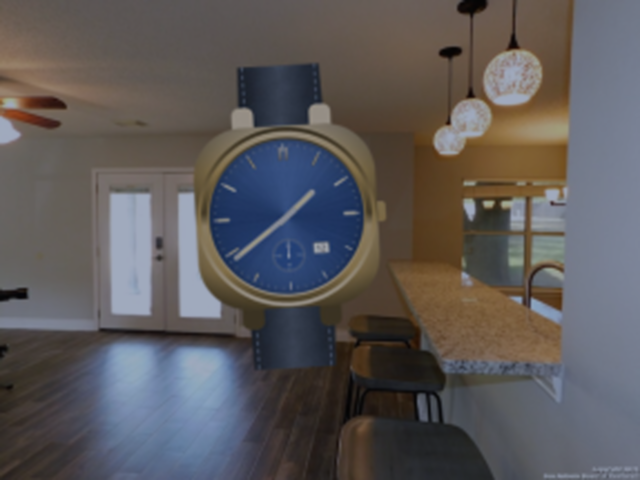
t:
1:39
